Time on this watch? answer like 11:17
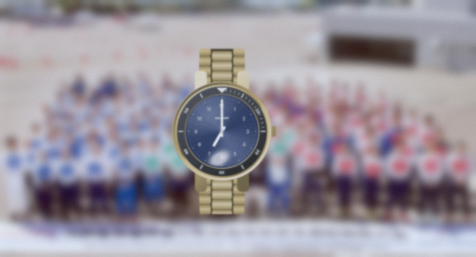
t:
7:00
